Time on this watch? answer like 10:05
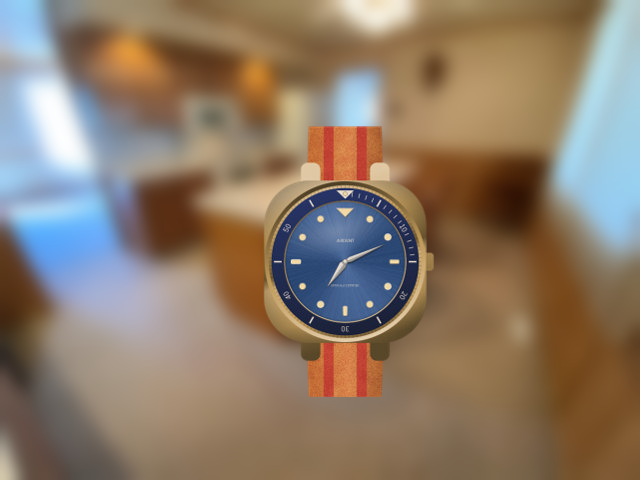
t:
7:11
